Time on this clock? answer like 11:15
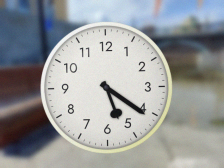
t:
5:21
